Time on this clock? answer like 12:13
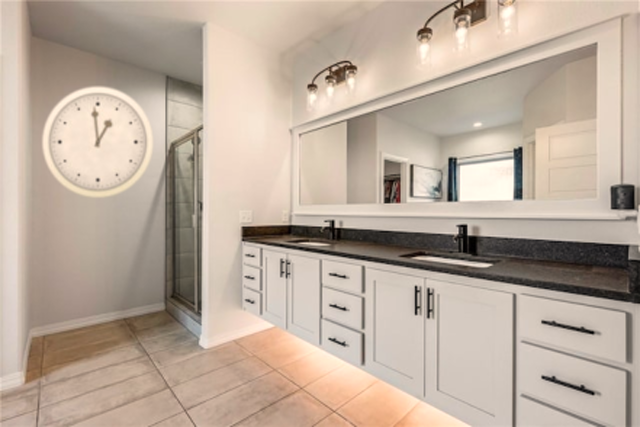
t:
12:59
